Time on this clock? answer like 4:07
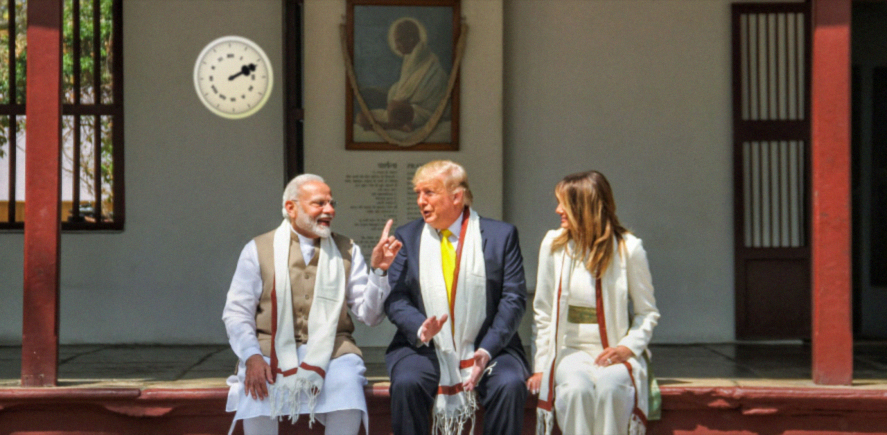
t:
2:11
